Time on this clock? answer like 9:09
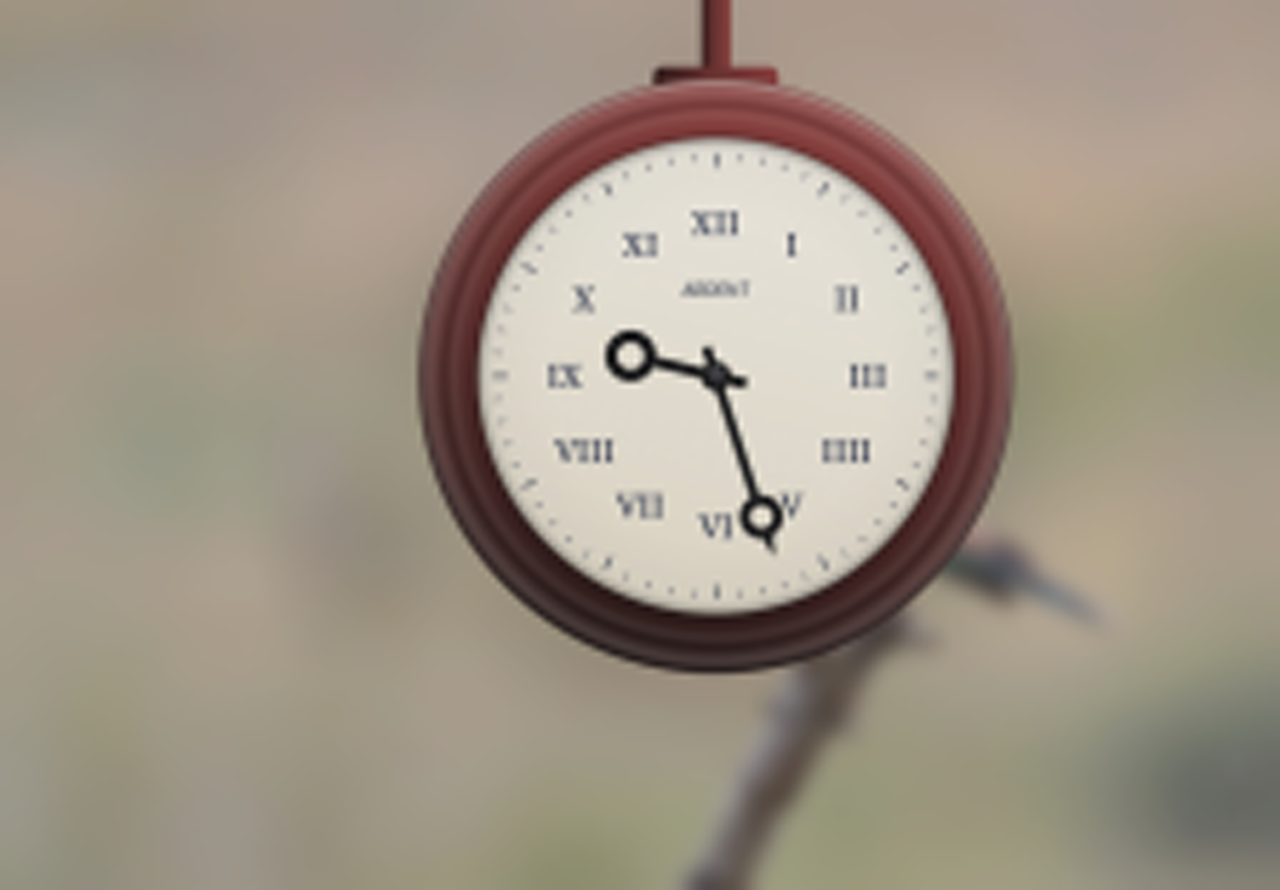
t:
9:27
